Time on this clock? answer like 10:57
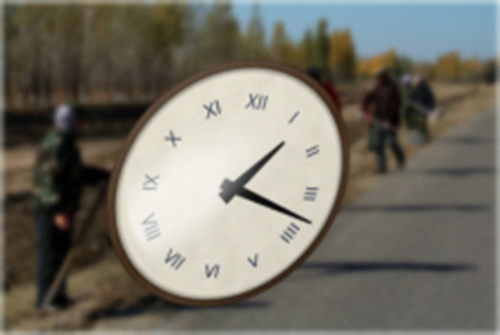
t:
1:18
